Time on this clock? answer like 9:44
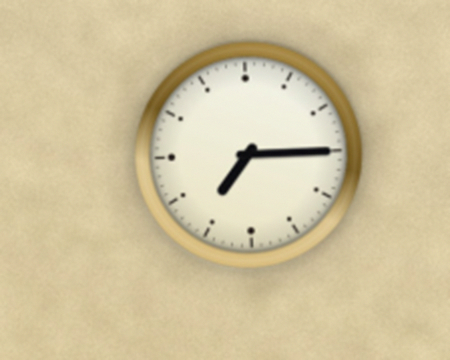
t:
7:15
